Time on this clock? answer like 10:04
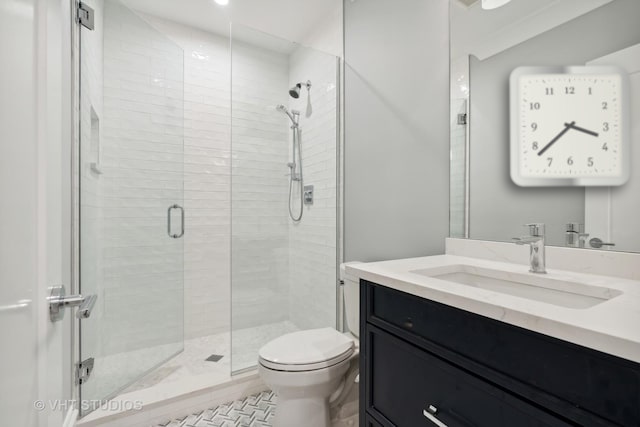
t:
3:38
